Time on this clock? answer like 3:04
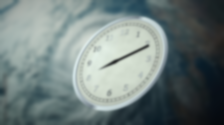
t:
8:11
